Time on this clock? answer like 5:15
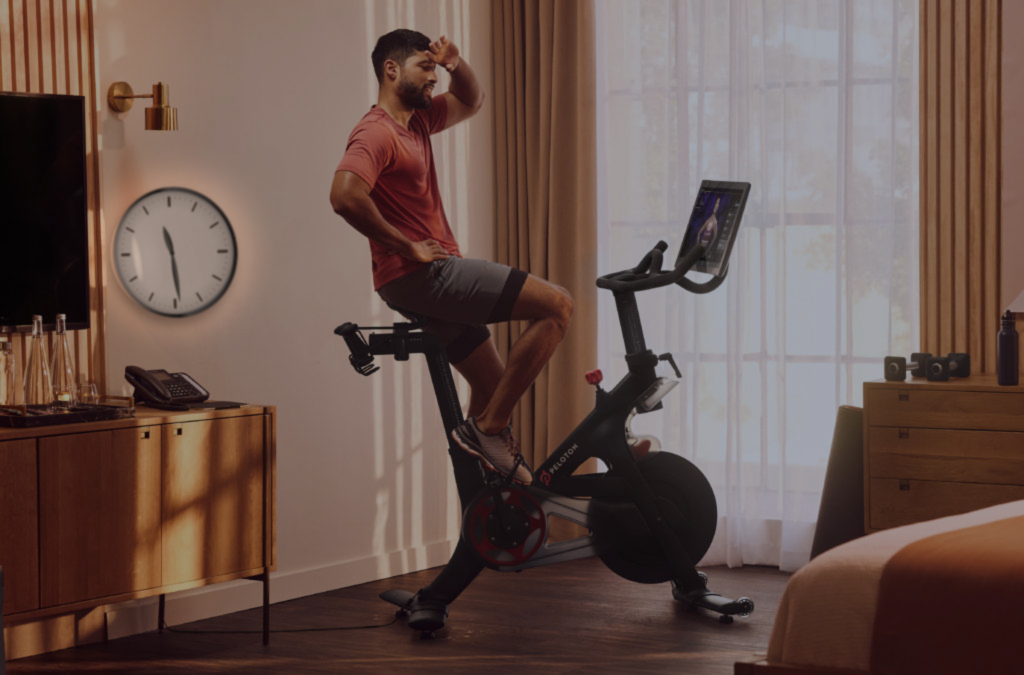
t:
11:29
